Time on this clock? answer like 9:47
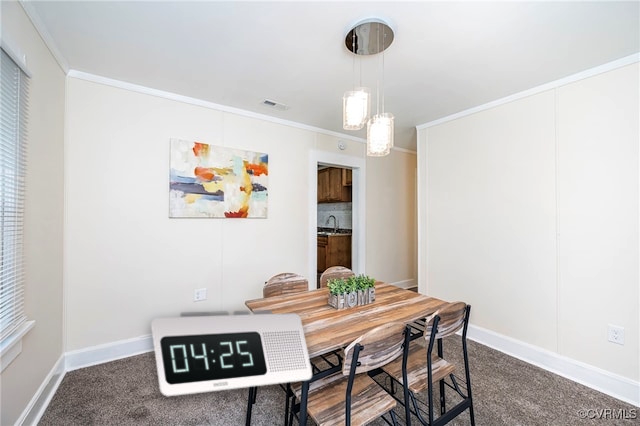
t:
4:25
